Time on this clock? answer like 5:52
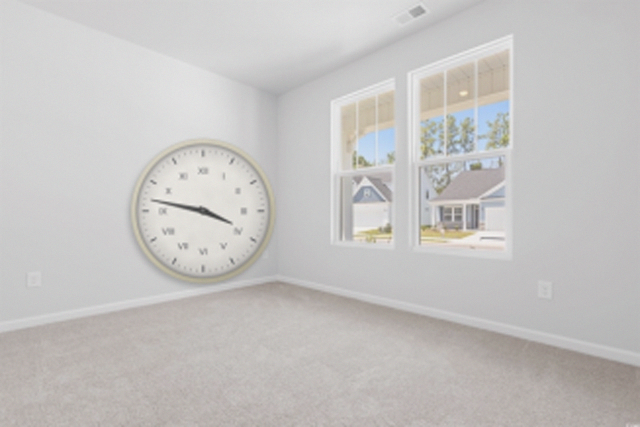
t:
3:47
